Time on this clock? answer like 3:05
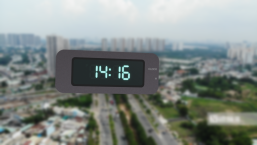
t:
14:16
